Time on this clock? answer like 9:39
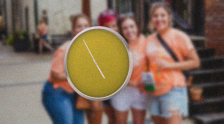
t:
4:55
